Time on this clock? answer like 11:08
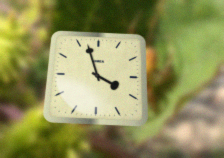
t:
3:57
